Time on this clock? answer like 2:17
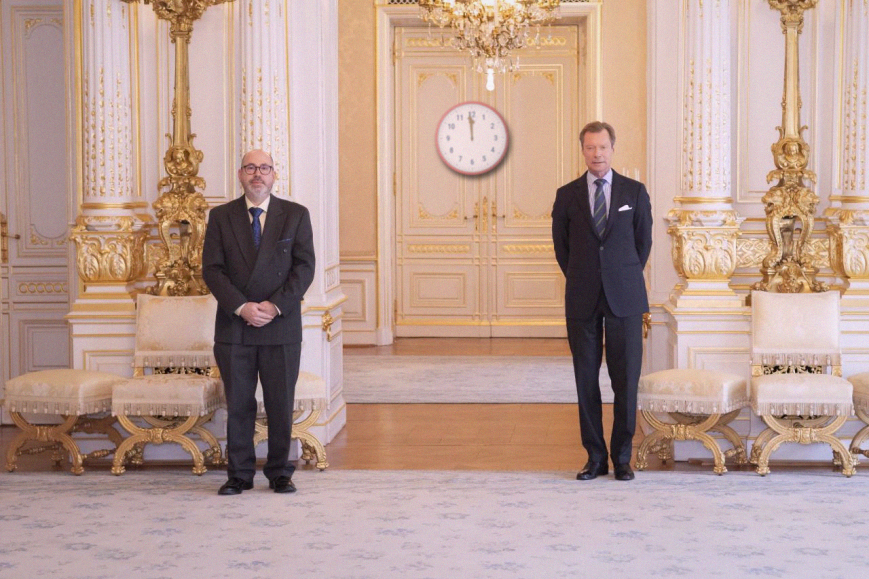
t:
11:59
